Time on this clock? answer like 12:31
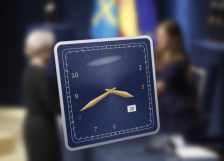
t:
3:41
